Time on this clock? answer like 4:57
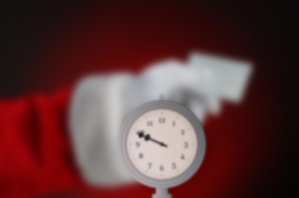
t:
9:49
